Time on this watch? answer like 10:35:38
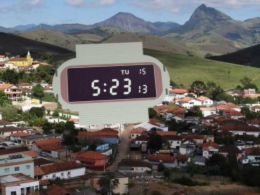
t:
5:23:13
